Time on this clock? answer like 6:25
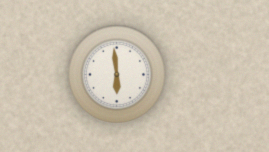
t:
5:59
